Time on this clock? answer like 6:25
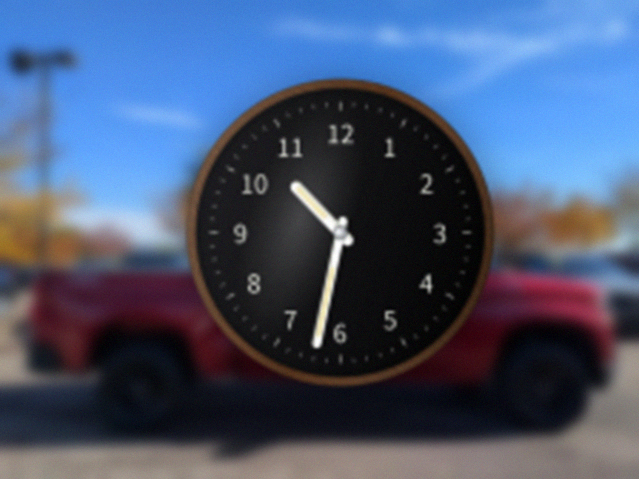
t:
10:32
